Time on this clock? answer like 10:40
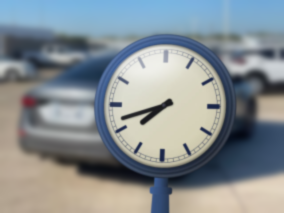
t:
7:42
